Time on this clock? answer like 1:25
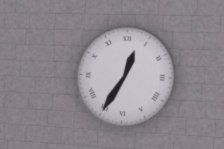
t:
12:35
